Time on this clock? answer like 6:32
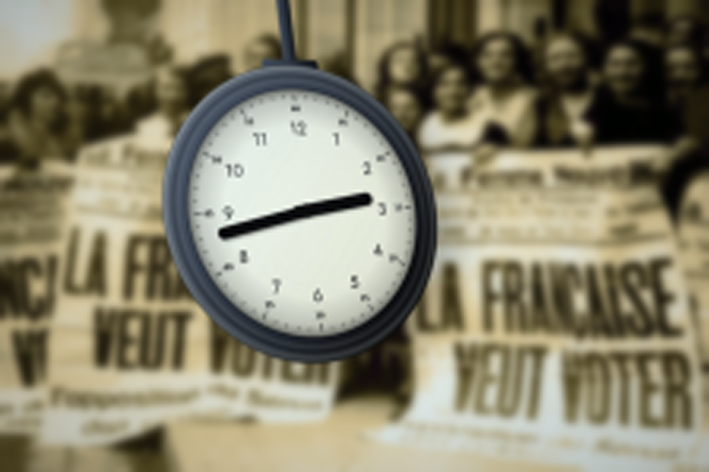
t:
2:43
